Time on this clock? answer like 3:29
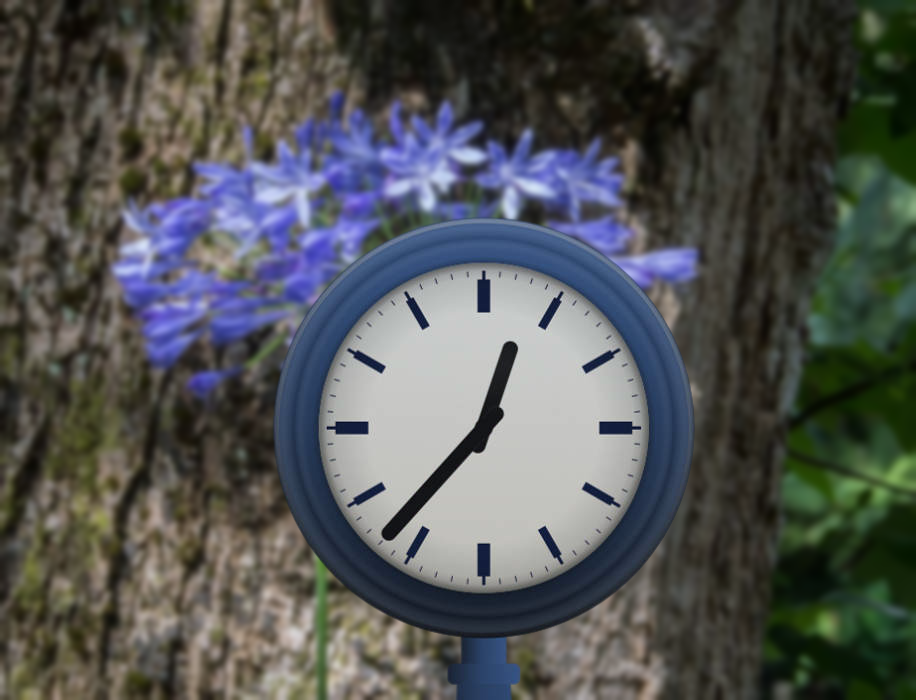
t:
12:37
